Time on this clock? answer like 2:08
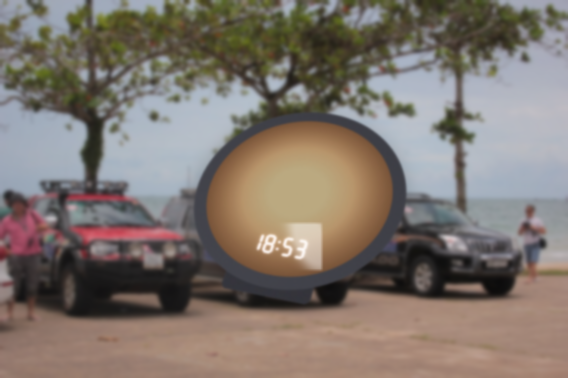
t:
18:53
